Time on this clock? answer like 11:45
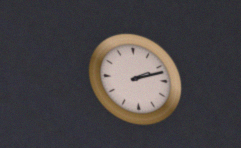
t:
2:12
